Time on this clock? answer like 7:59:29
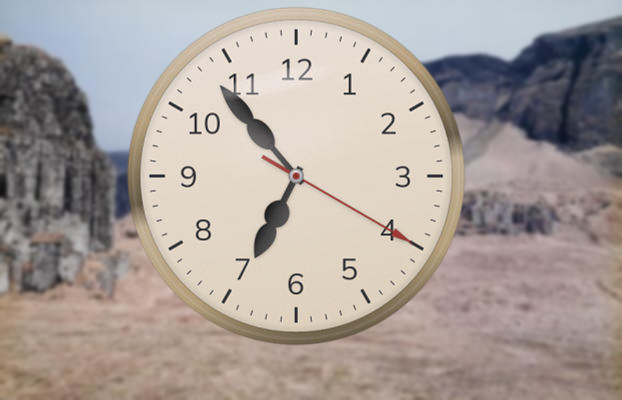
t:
6:53:20
